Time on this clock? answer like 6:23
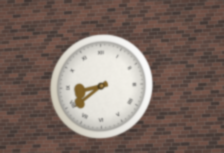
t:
8:39
